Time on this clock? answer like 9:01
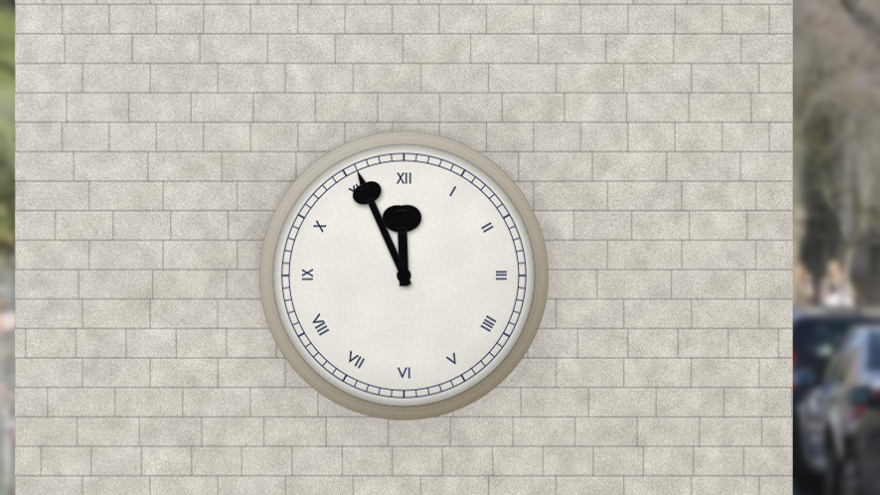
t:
11:56
